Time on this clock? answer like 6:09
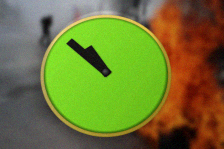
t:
10:52
